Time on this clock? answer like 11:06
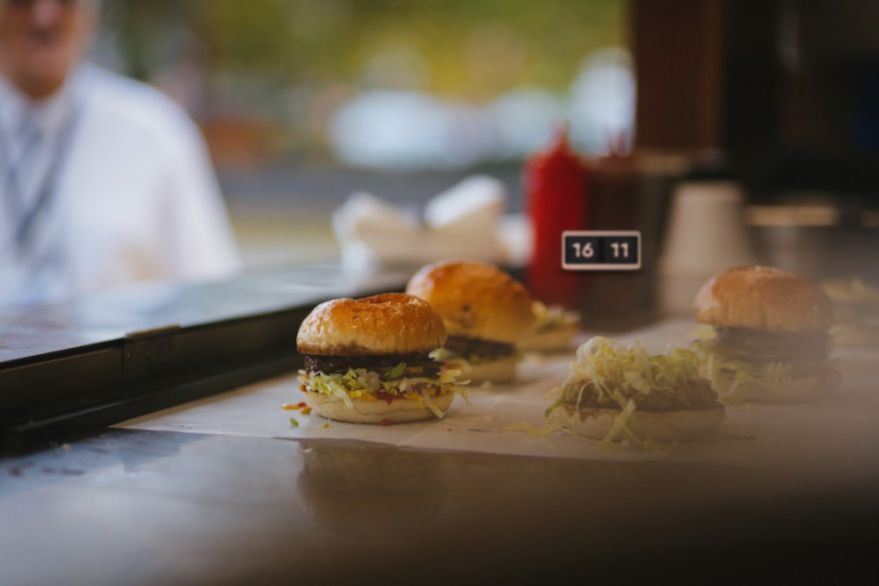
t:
16:11
